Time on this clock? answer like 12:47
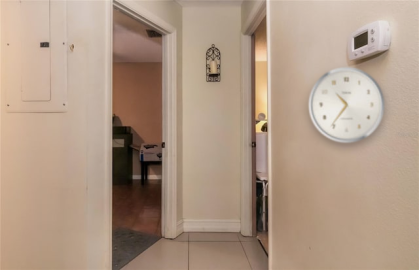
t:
10:36
